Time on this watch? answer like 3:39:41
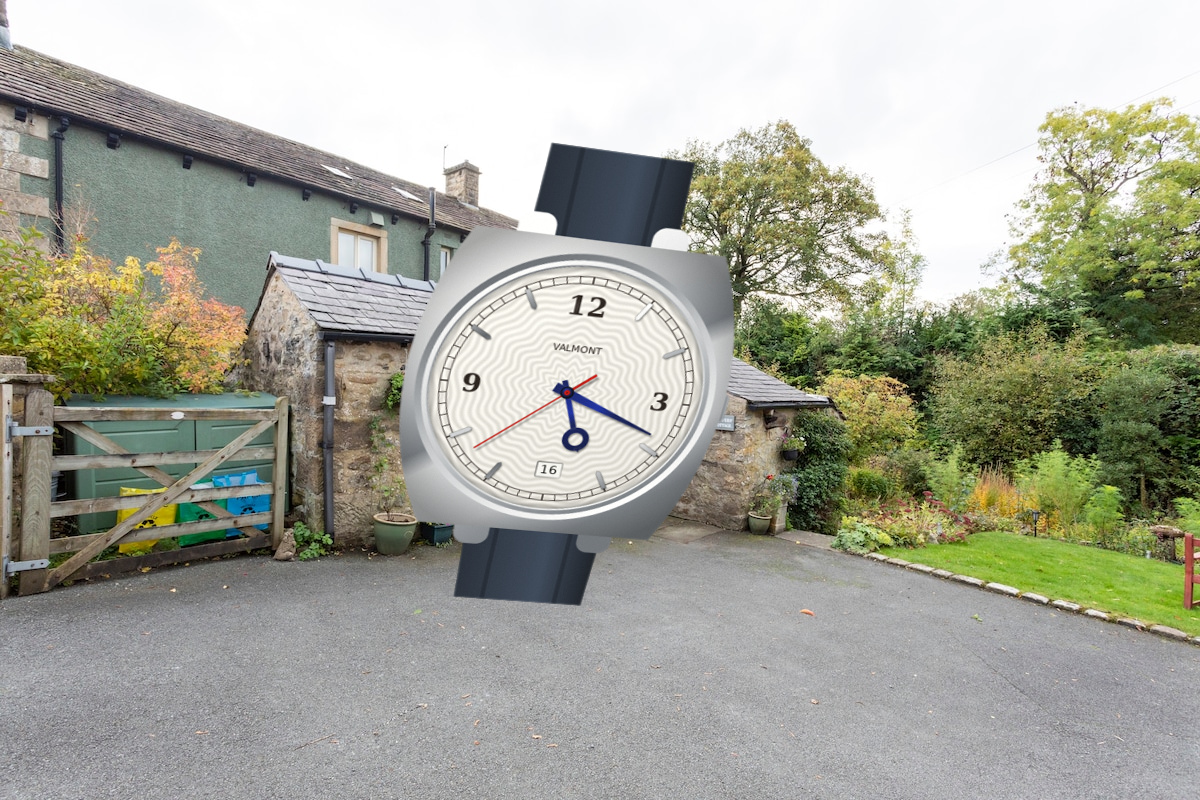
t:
5:18:38
